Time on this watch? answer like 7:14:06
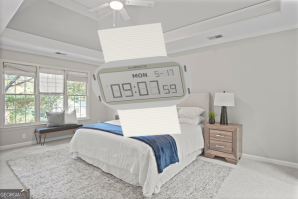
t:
9:07:59
